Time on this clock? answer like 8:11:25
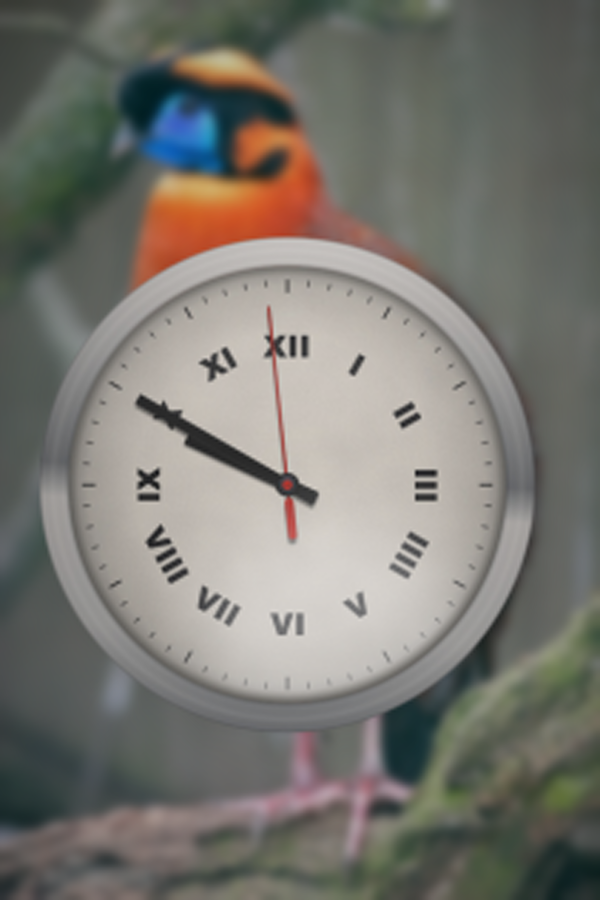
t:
9:49:59
